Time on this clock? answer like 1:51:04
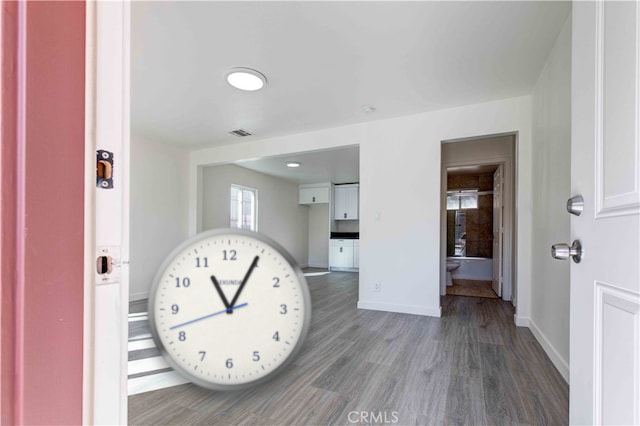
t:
11:04:42
